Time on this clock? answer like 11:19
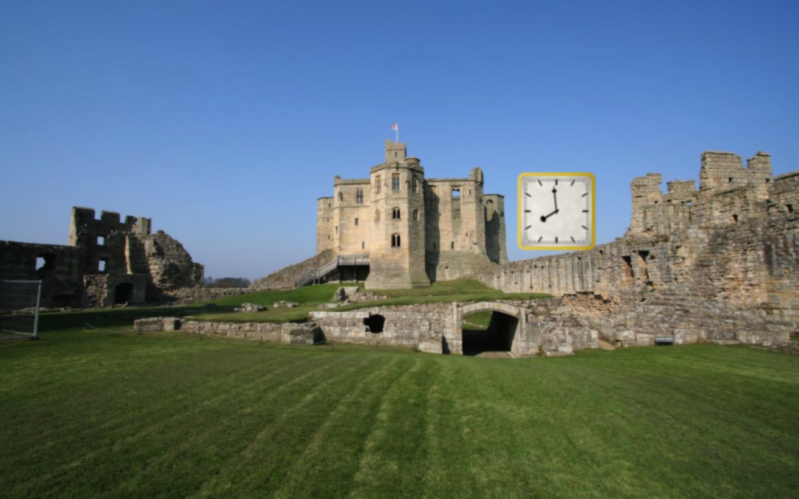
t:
7:59
